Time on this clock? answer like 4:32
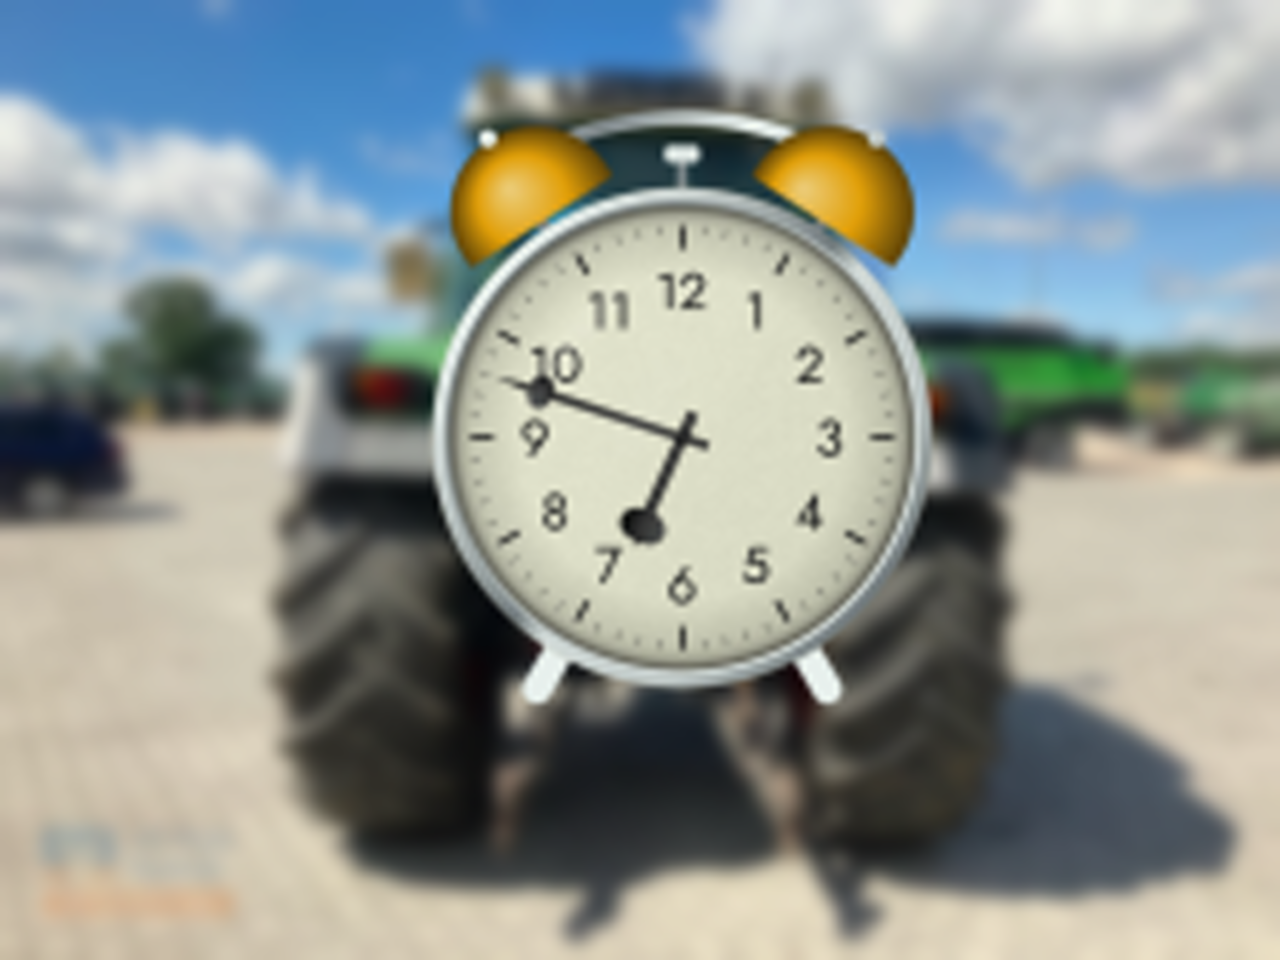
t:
6:48
